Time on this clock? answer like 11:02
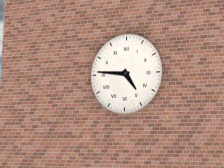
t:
4:46
